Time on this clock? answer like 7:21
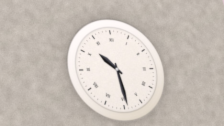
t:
10:29
